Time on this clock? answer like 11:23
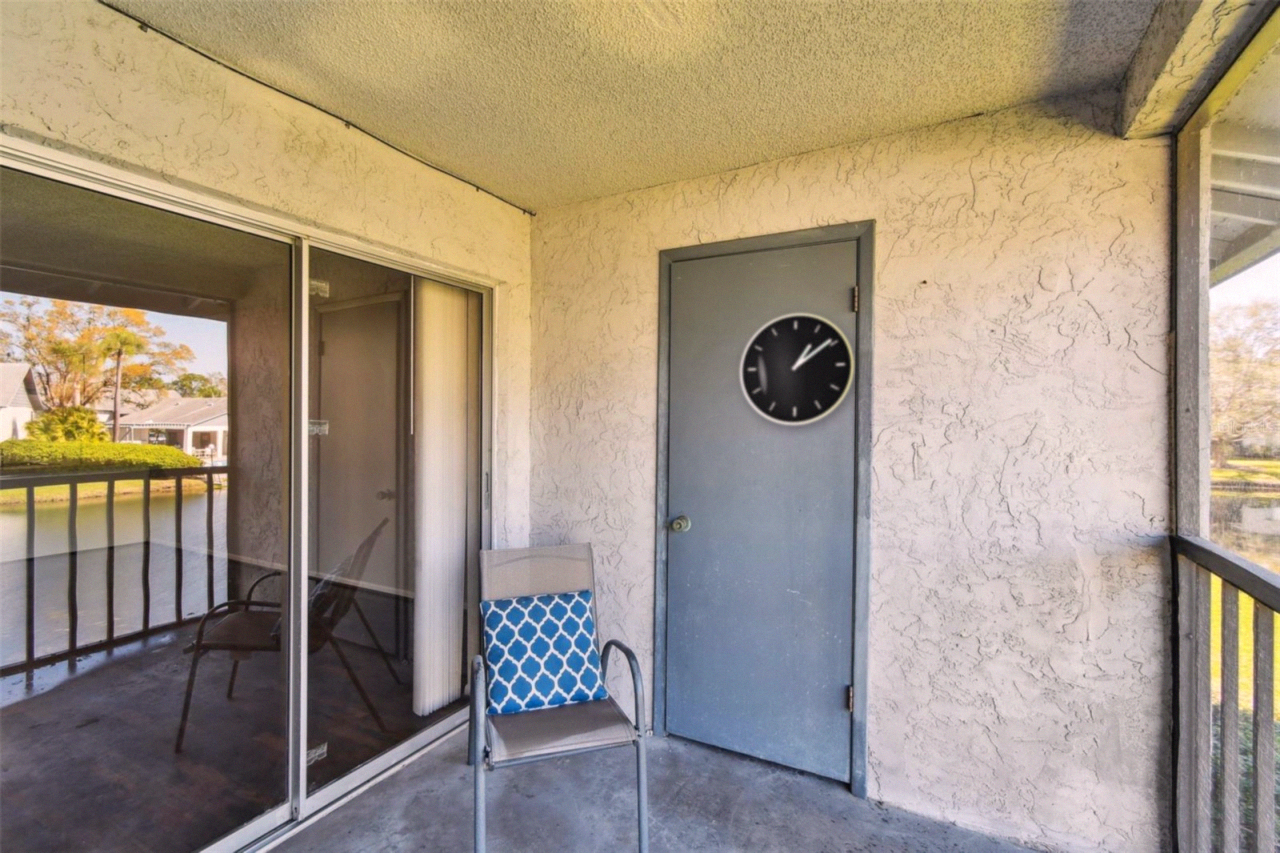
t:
1:09
